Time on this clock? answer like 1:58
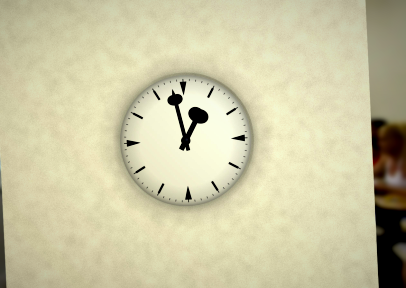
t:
12:58
